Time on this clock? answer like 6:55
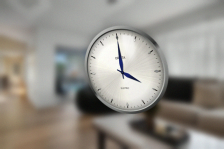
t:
4:00
